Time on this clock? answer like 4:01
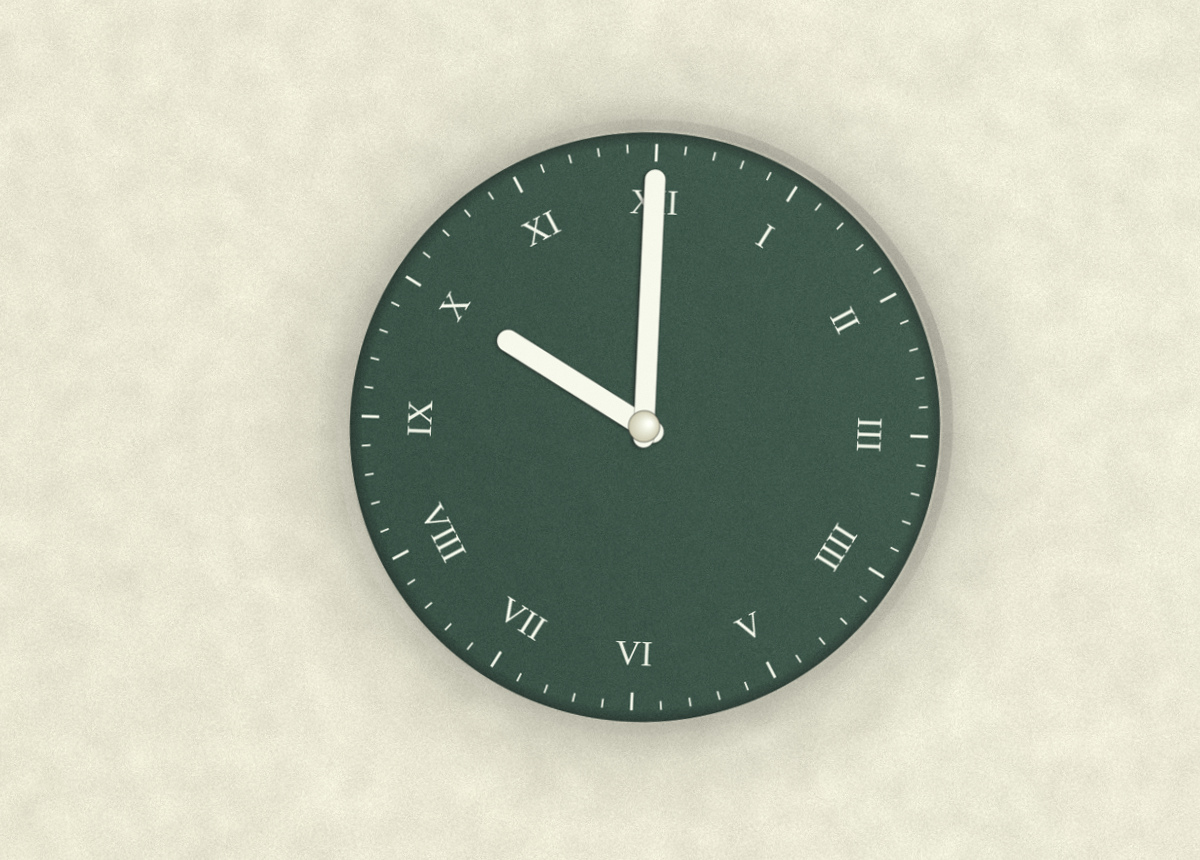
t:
10:00
